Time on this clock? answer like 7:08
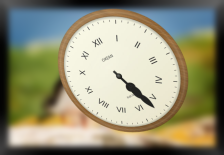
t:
5:27
